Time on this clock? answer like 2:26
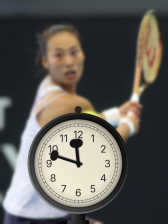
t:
11:48
